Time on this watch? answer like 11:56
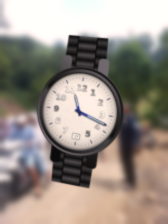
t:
11:18
